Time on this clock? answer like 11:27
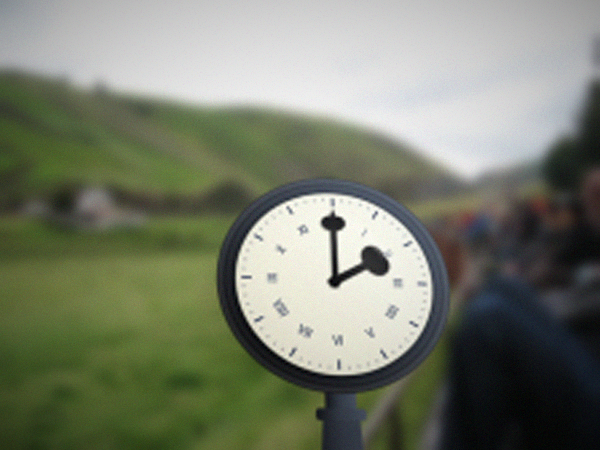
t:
2:00
